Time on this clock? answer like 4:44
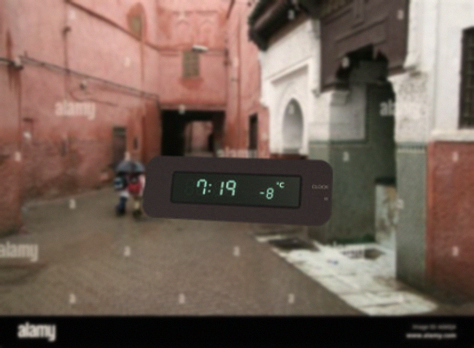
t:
7:19
